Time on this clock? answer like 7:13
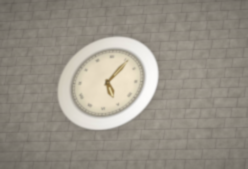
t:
5:06
